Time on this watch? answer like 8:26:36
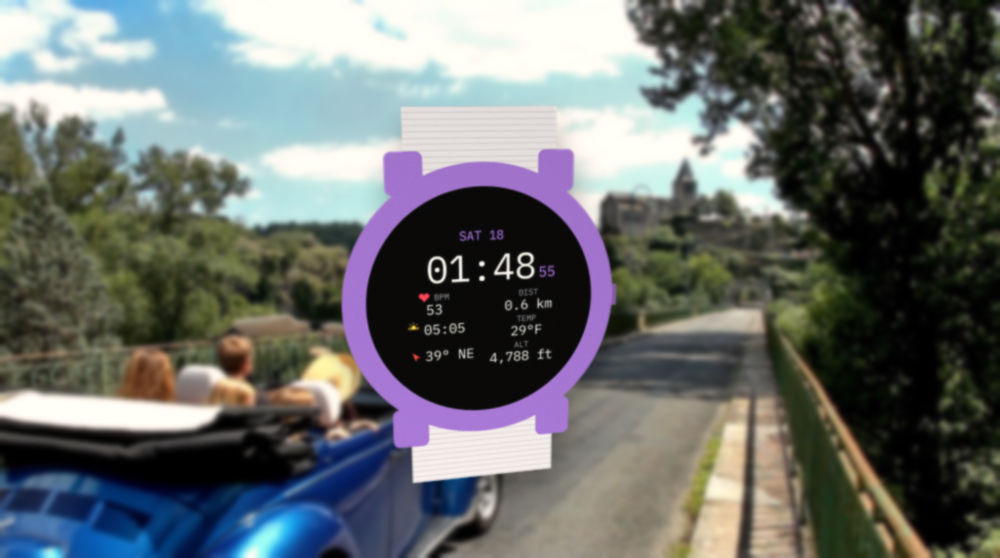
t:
1:48:55
